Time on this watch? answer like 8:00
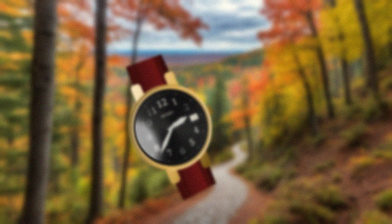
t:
2:38
